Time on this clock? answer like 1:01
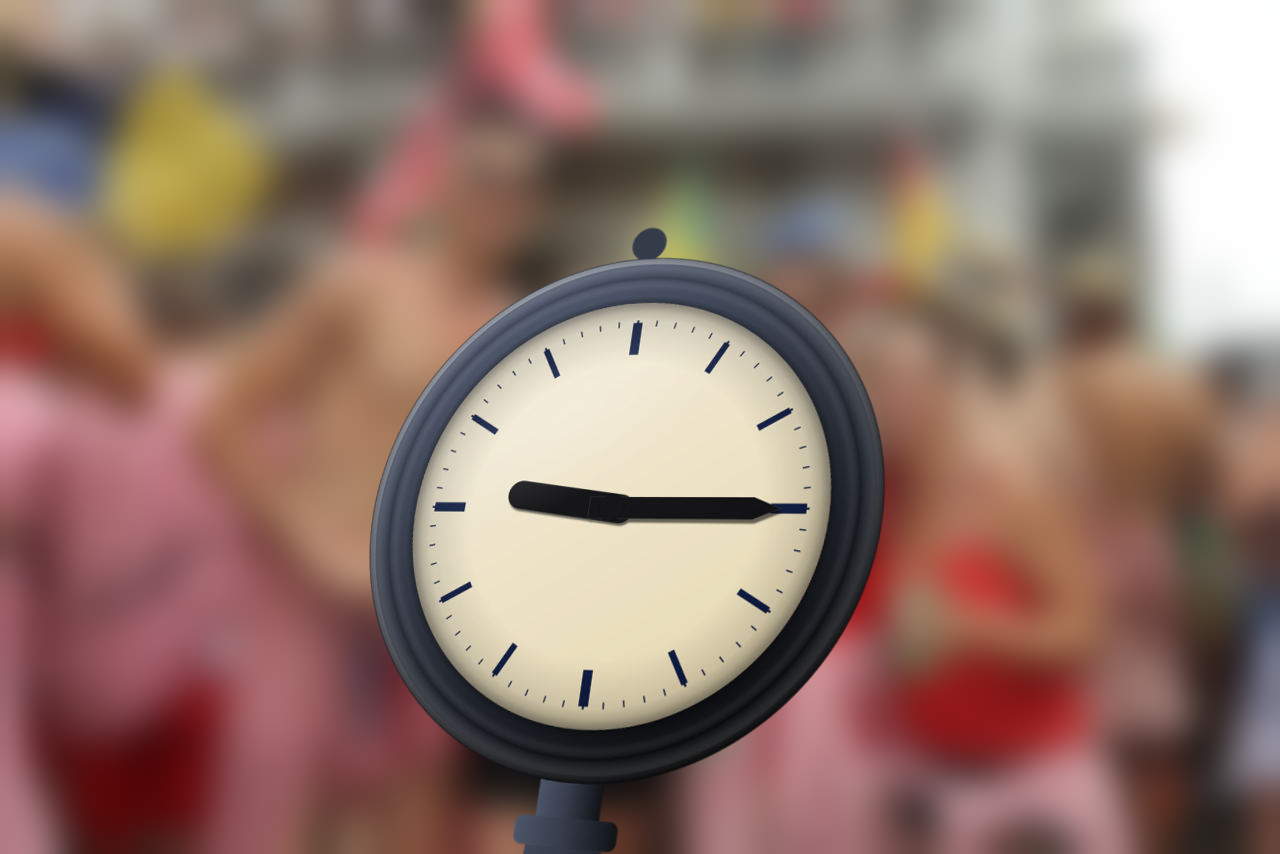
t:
9:15
